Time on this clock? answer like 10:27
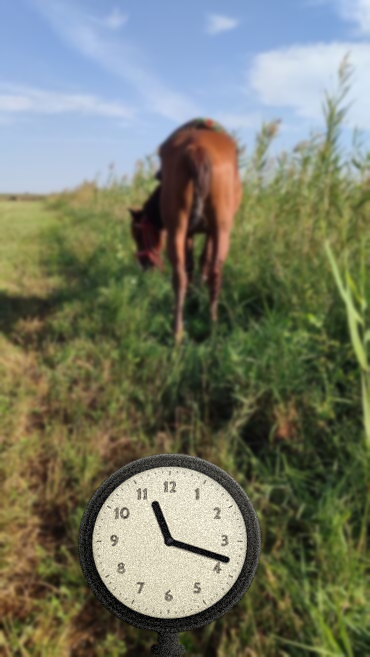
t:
11:18
